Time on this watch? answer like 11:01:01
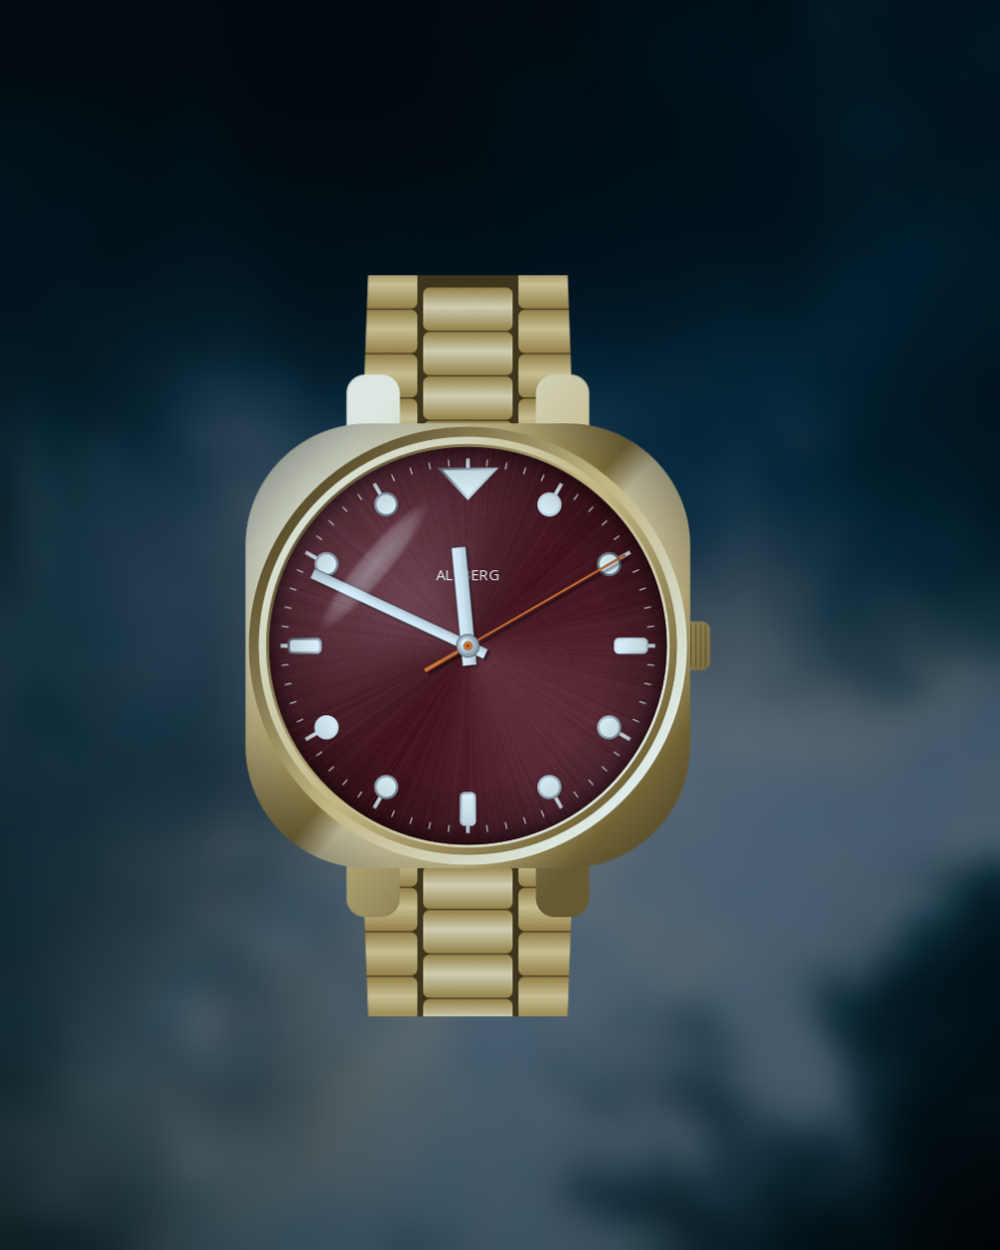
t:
11:49:10
